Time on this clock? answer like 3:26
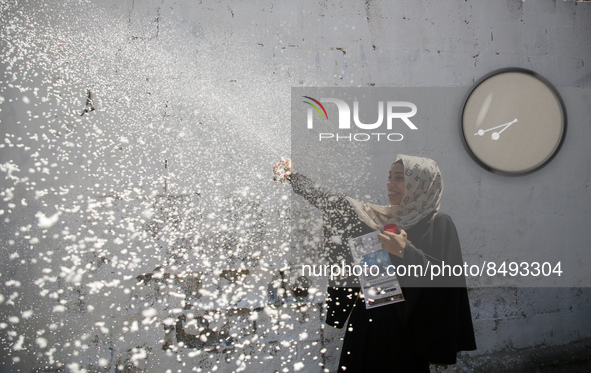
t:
7:42
